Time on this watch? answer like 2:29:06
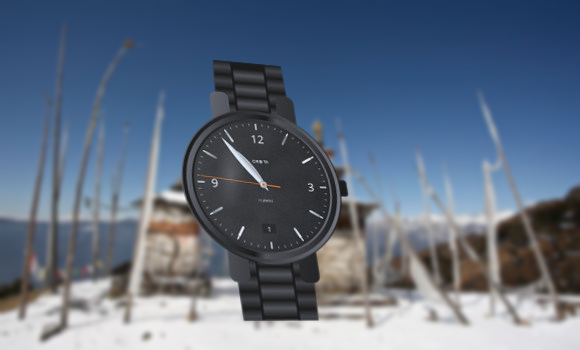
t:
10:53:46
